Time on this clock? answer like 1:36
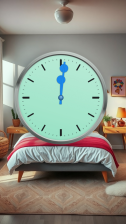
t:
12:01
